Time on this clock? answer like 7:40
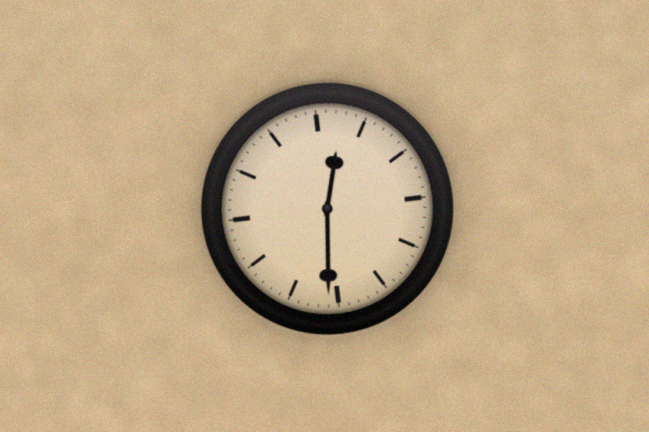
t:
12:31
